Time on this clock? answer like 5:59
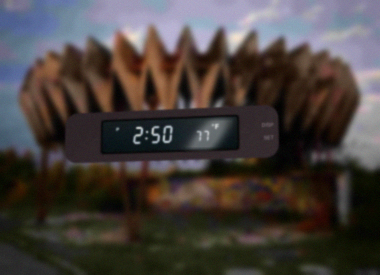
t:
2:50
